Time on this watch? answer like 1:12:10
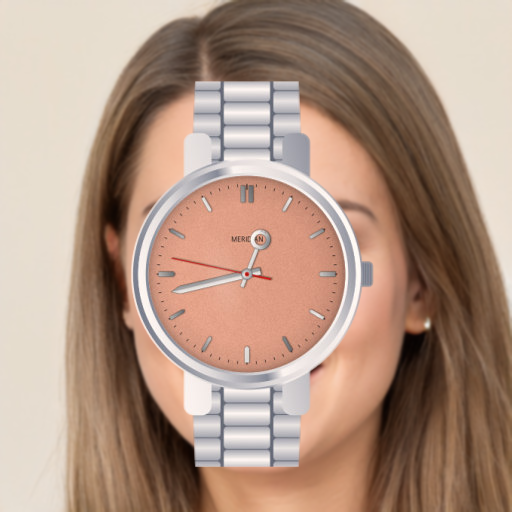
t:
12:42:47
